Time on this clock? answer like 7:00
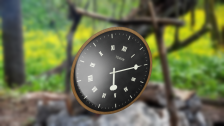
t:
5:10
